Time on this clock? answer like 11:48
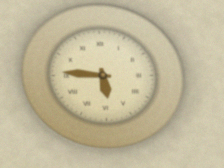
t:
5:46
